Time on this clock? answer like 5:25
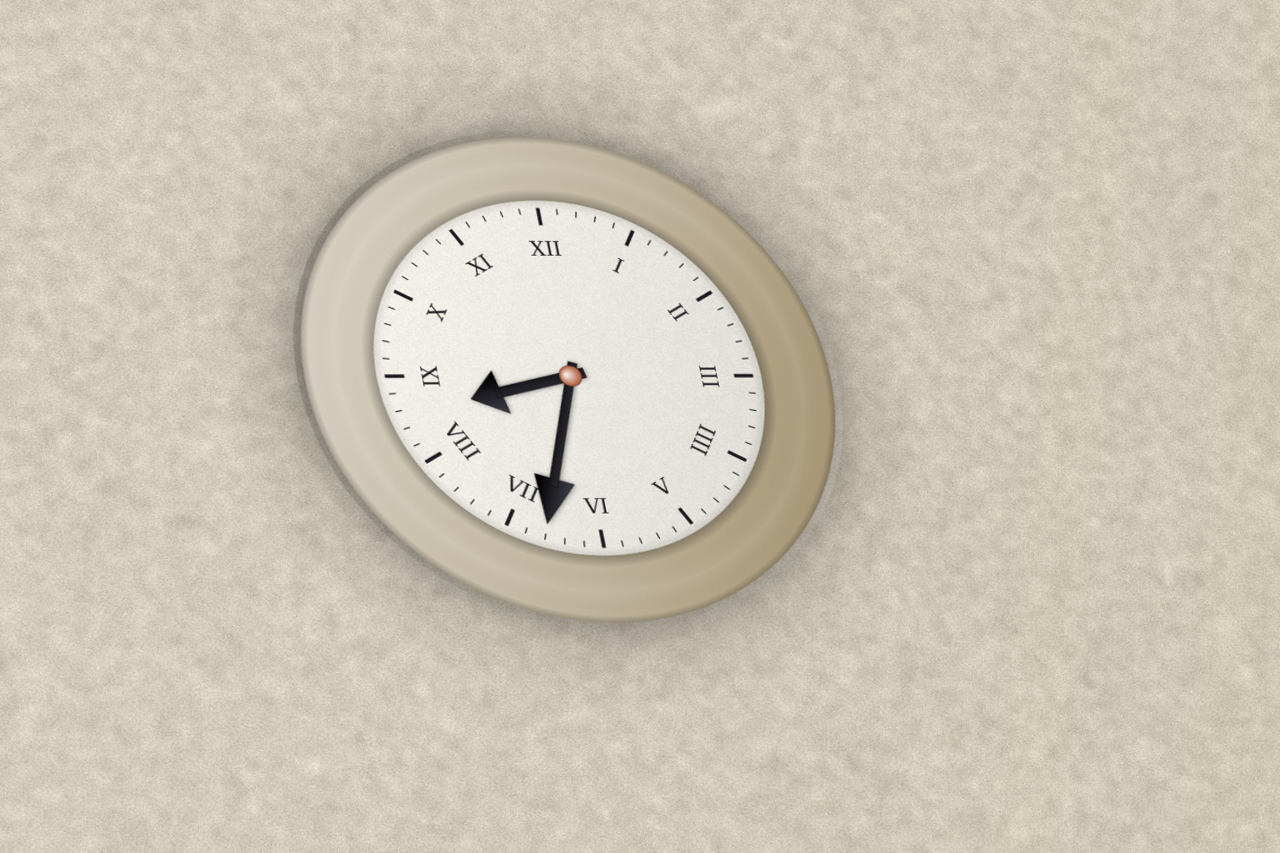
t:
8:33
